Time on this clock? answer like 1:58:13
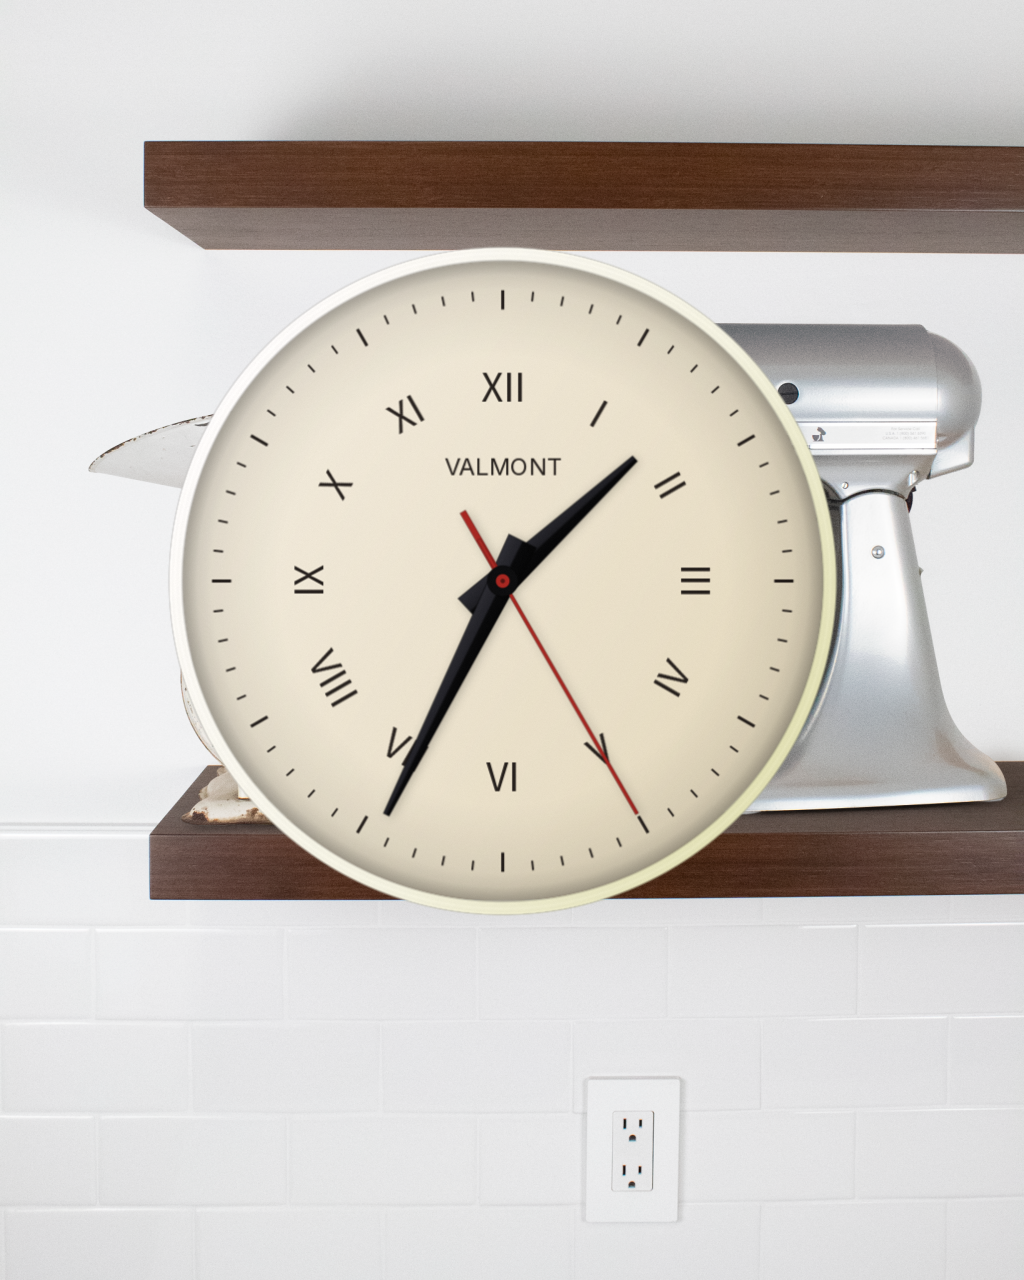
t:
1:34:25
